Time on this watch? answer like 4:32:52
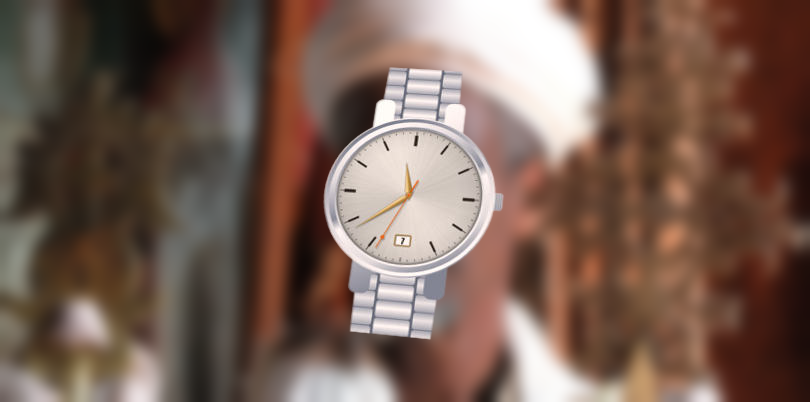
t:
11:38:34
